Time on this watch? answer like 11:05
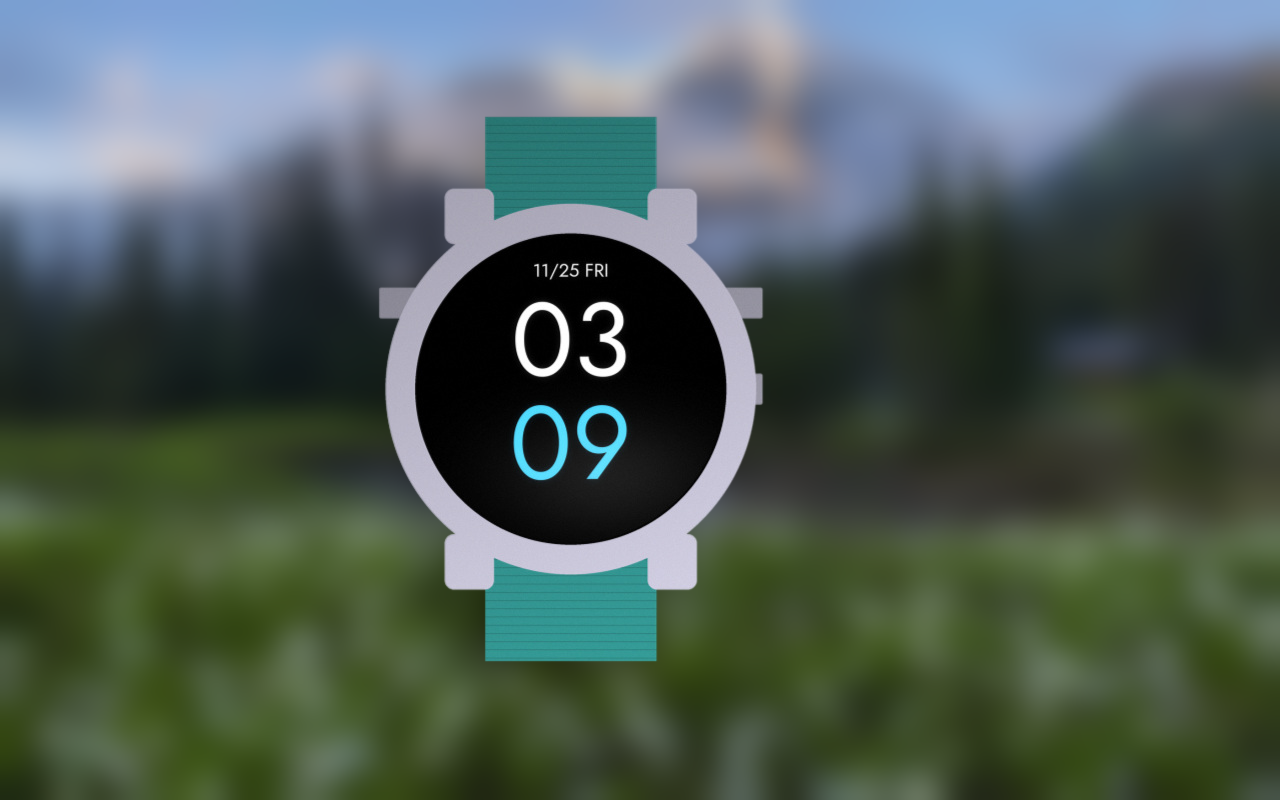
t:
3:09
